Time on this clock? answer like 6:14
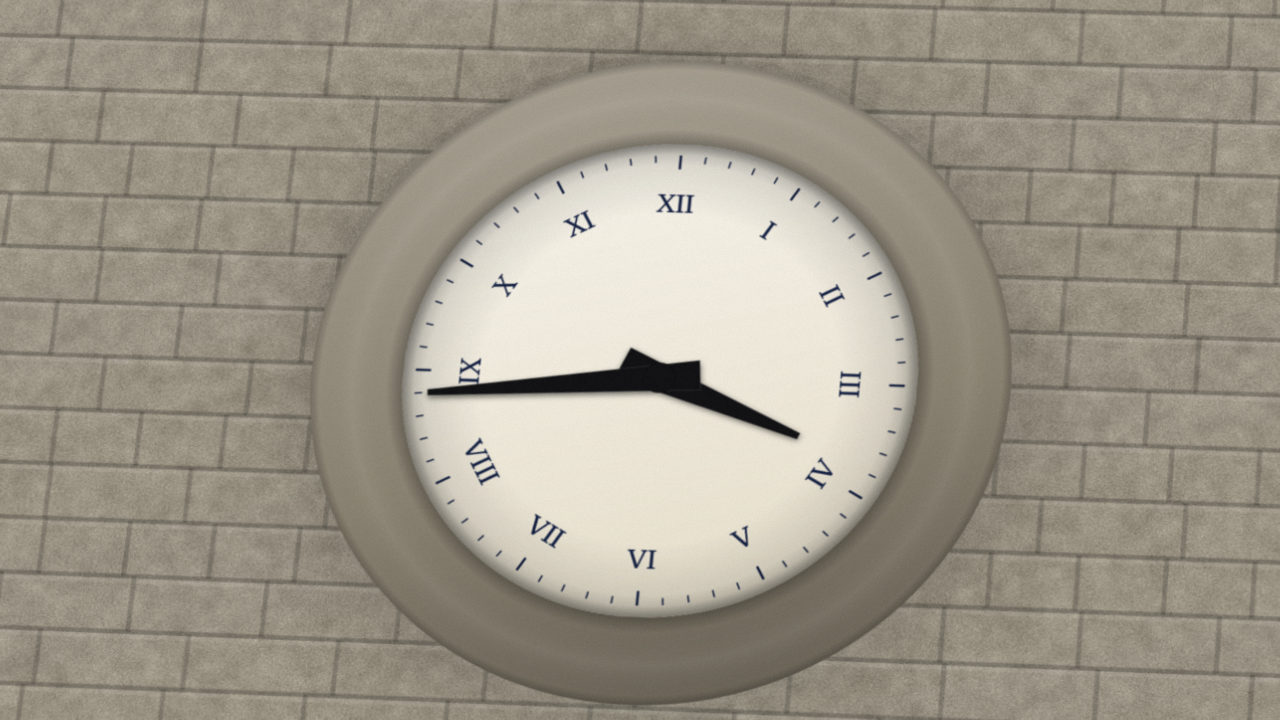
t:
3:44
